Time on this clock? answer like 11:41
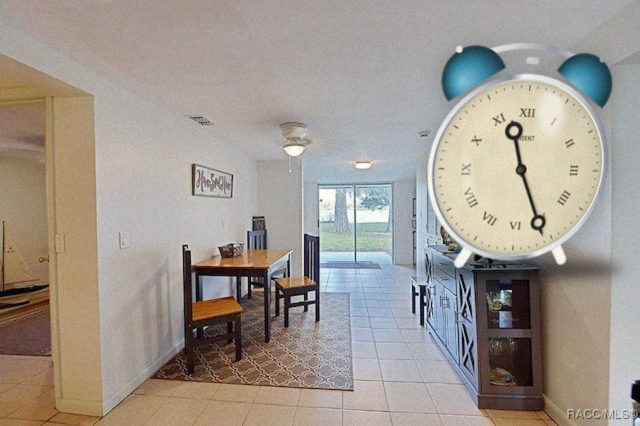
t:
11:26
